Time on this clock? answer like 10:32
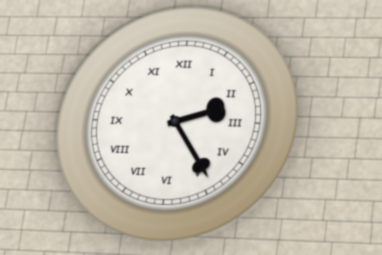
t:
2:24
